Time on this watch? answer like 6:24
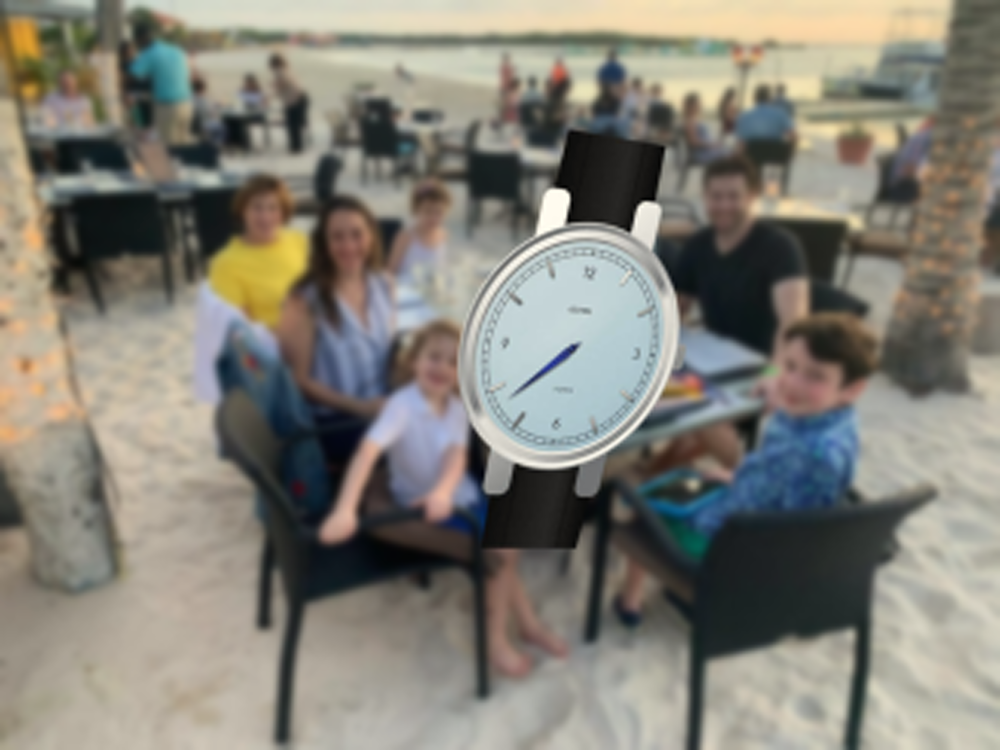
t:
7:38
